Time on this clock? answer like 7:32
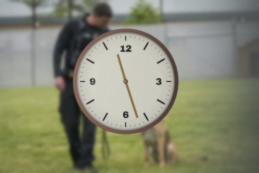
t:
11:27
